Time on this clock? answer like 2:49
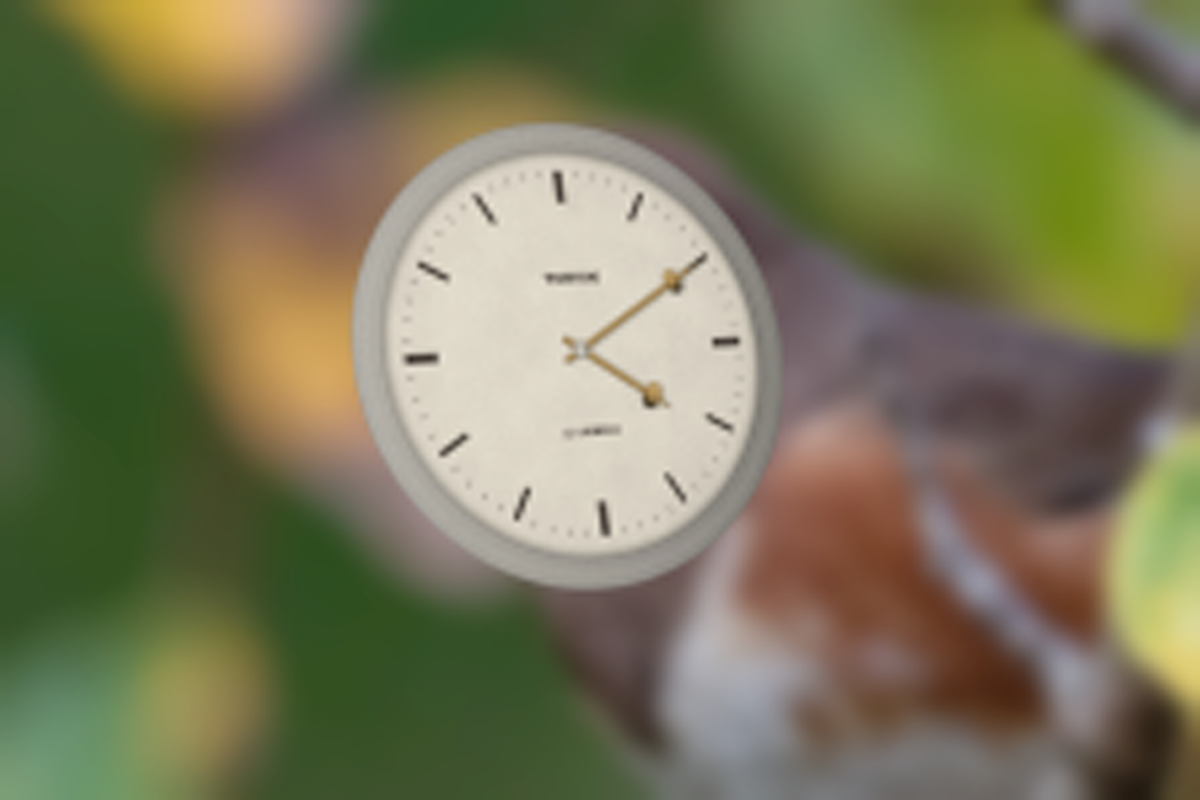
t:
4:10
